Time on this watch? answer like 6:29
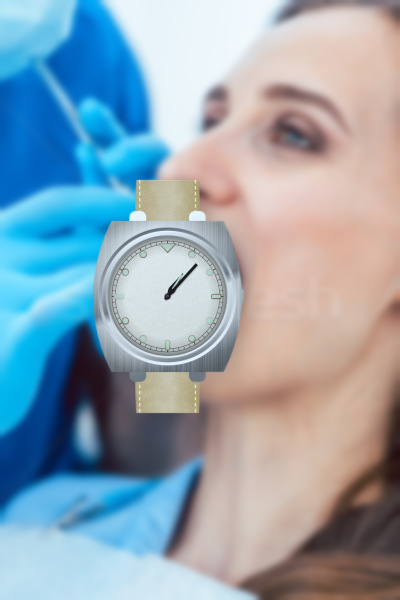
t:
1:07
